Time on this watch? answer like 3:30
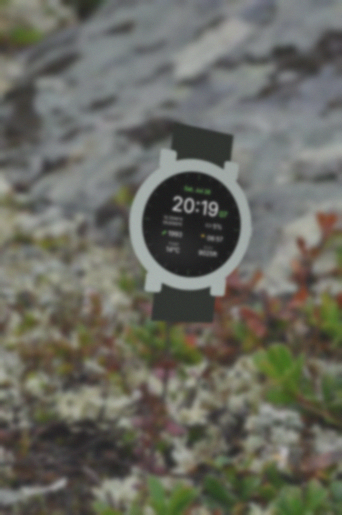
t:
20:19
